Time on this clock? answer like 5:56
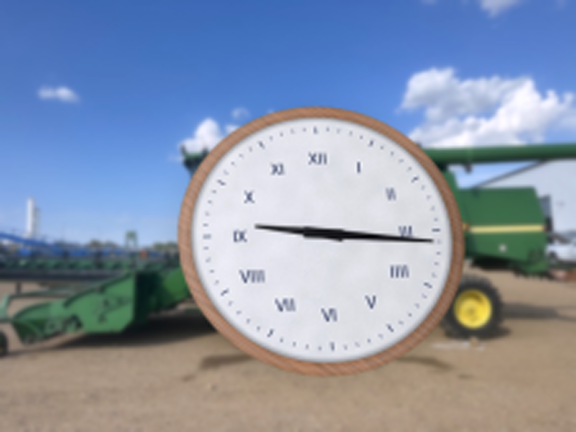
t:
9:16
